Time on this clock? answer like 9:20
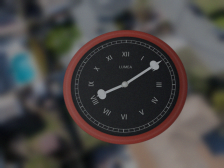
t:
8:09
